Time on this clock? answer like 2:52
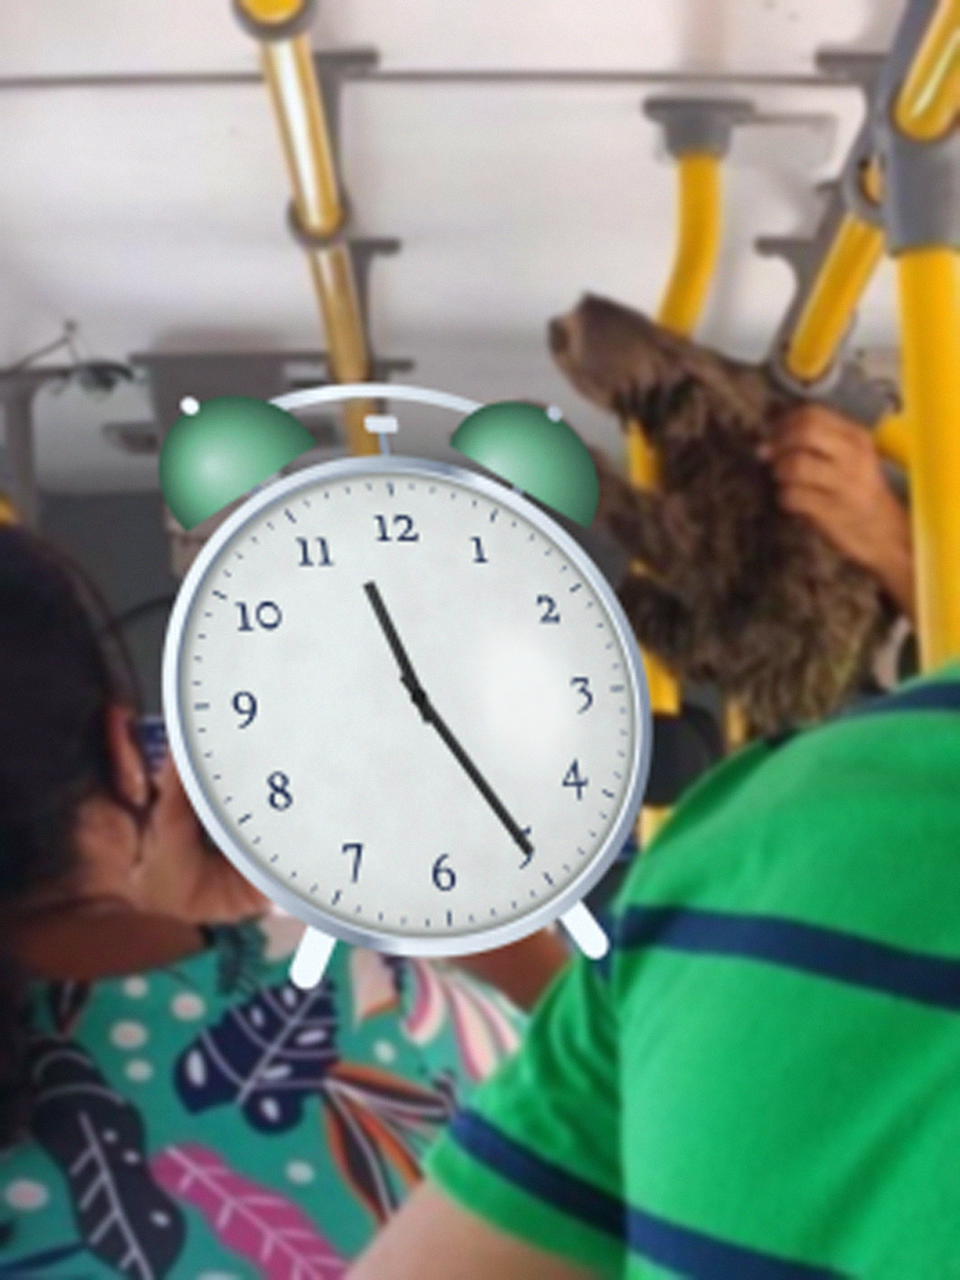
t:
11:25
